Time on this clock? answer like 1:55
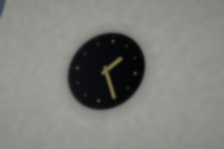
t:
1:25
